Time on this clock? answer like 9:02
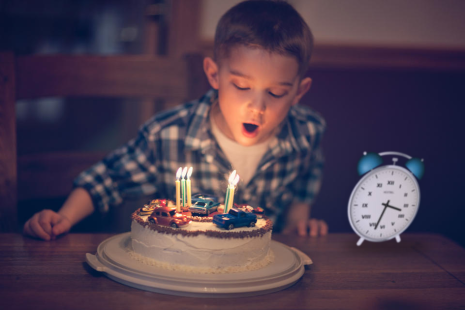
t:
3:33
